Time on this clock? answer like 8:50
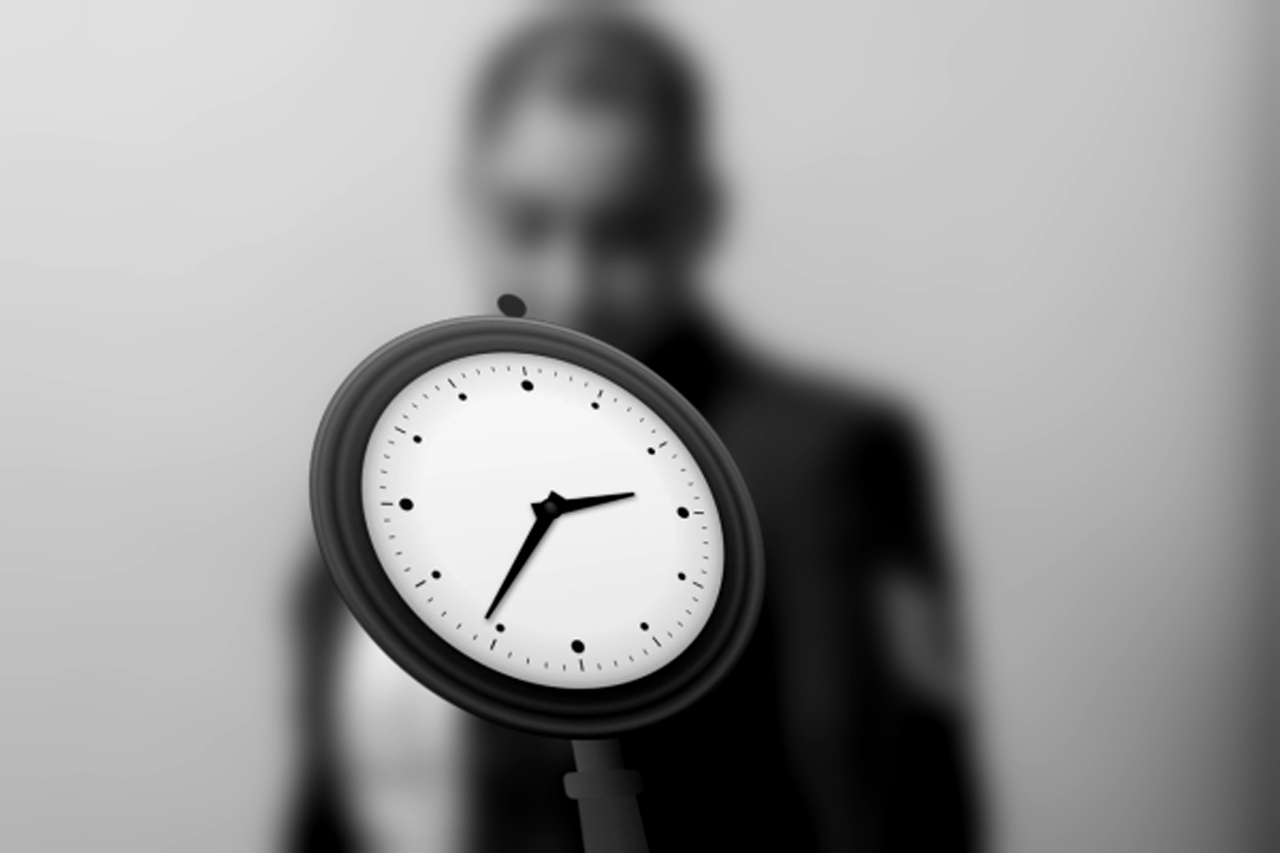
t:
2:36
